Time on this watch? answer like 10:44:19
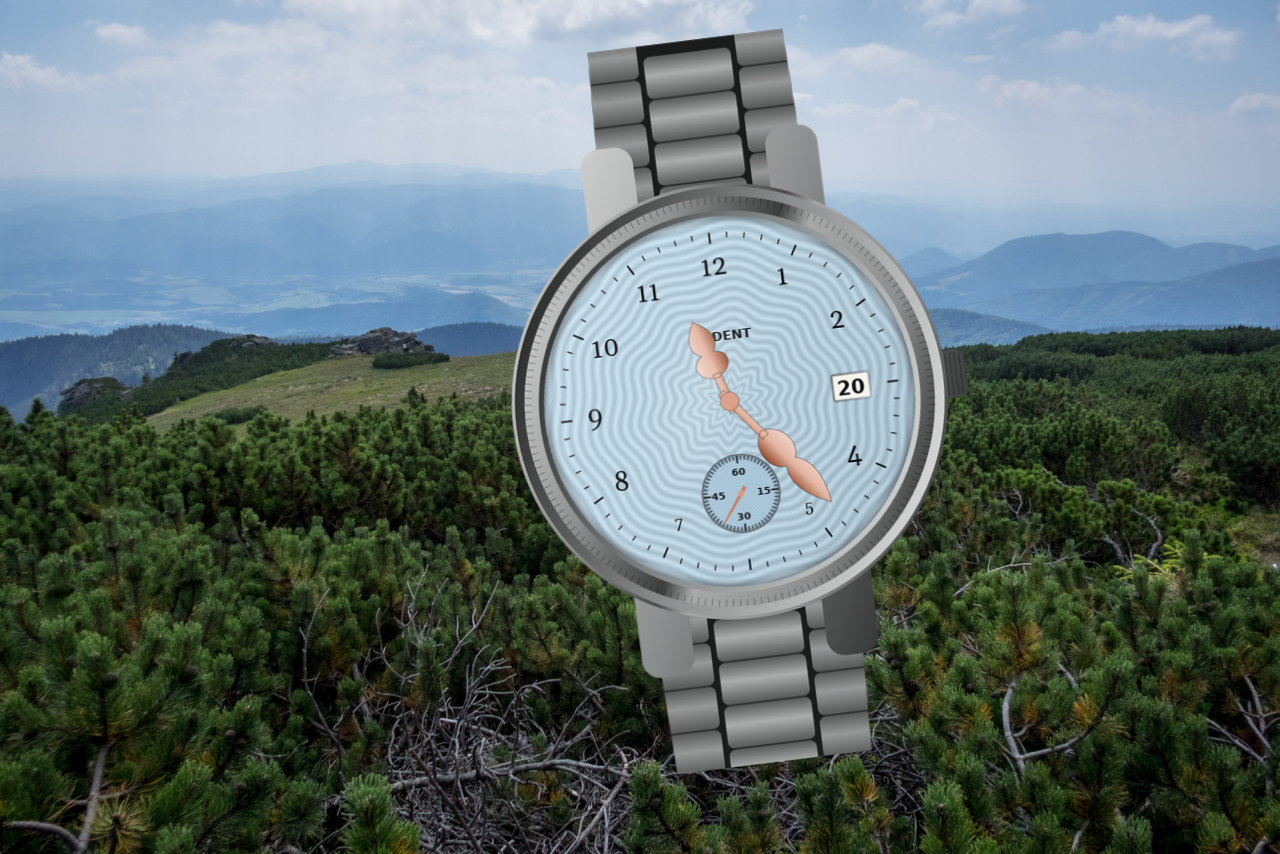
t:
11:23:36
